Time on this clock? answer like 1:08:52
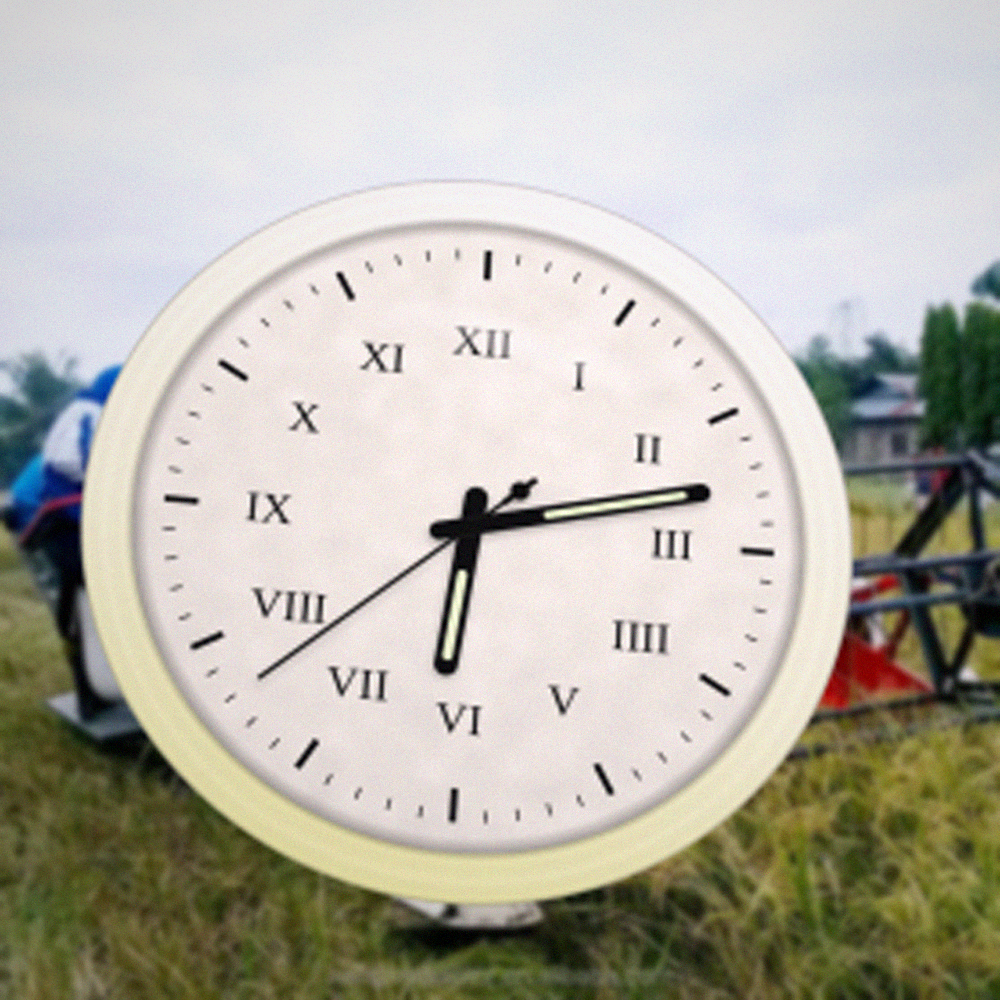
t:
6:12:38
